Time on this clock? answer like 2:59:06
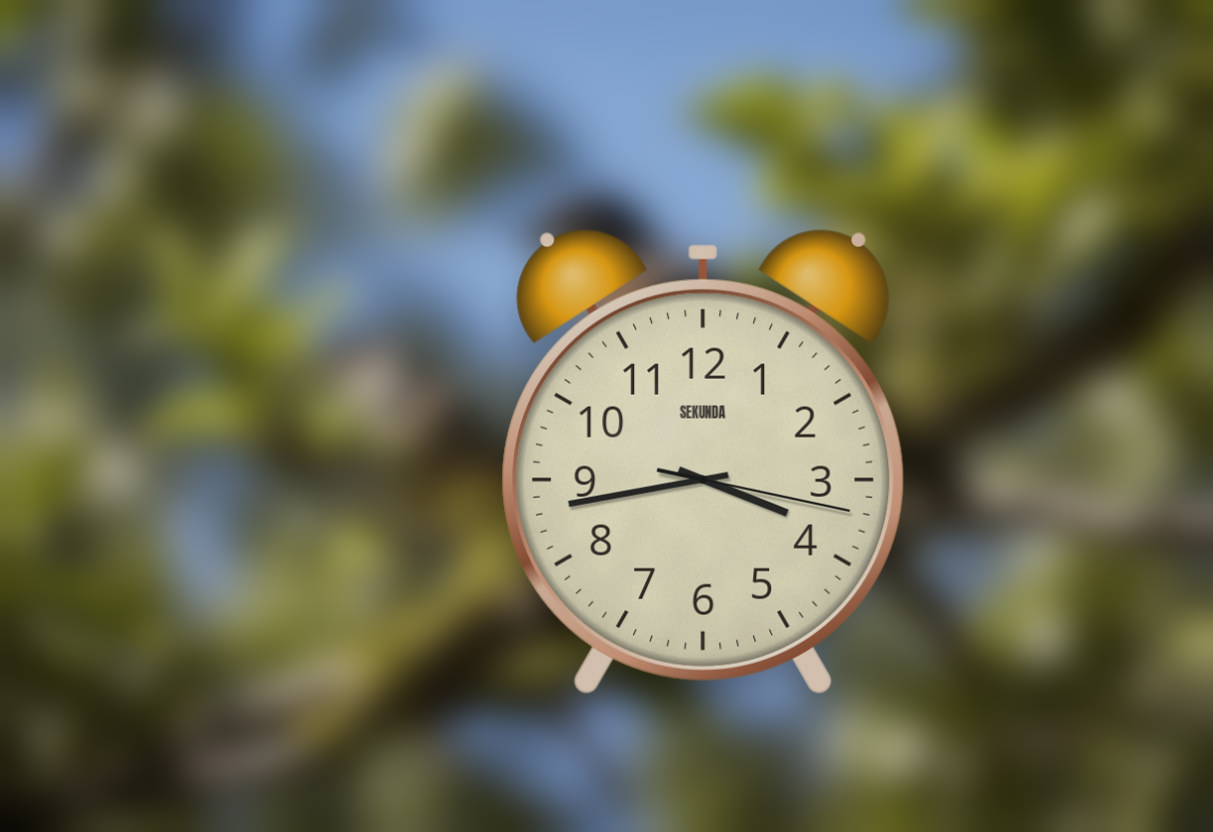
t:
3:43:17
